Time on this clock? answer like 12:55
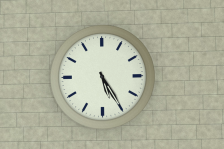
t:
5:25
